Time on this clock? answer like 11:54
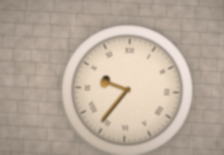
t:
9:36
